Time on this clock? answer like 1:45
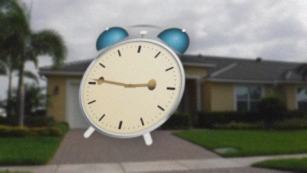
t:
2:46
